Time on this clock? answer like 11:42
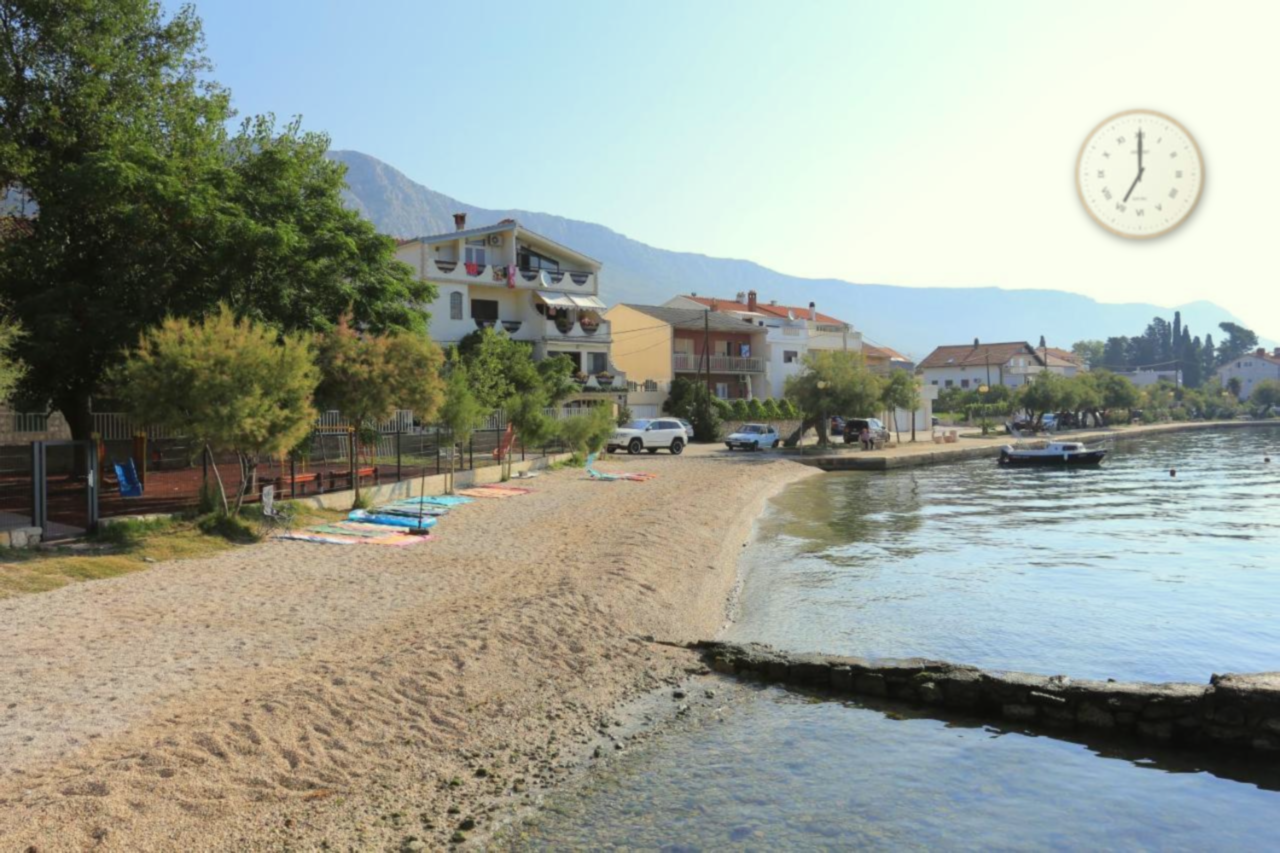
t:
7:00
